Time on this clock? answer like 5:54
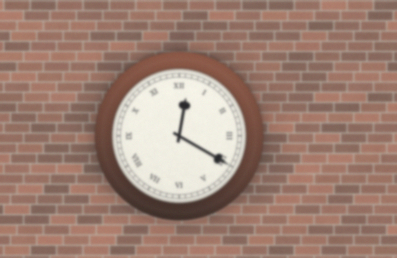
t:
12:20
